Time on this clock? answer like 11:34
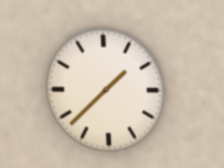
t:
1:38
